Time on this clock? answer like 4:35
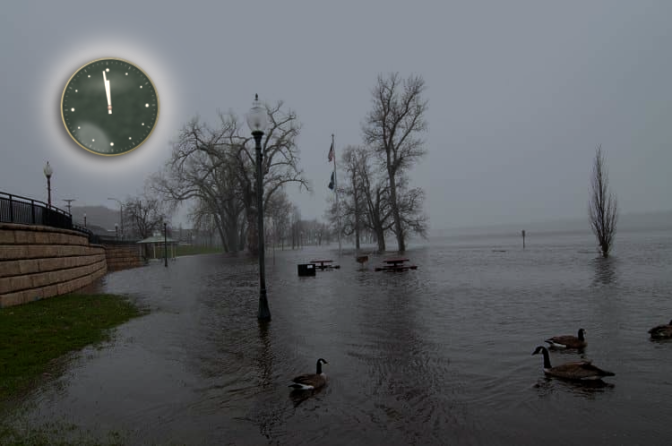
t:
11:59
